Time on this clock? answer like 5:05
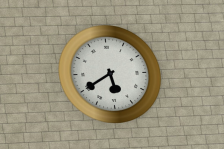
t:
5:40
